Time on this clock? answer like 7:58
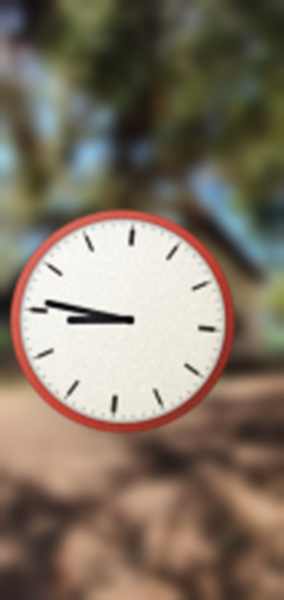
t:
8:46
